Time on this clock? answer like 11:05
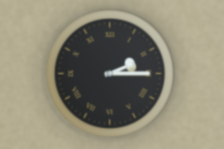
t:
2:15
